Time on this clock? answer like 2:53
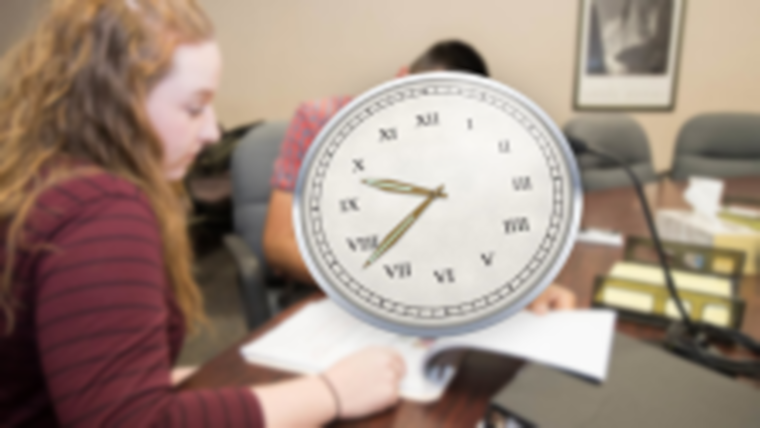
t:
9:38
